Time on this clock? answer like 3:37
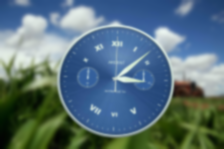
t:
3:08
